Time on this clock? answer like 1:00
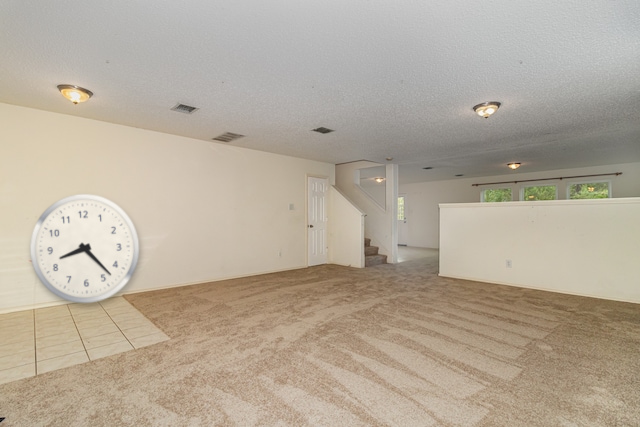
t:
8:23
